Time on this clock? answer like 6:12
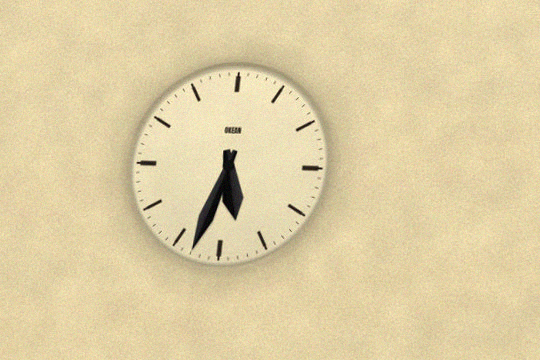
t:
5:33
